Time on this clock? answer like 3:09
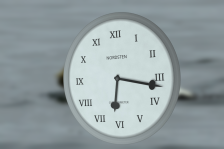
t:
6:17
